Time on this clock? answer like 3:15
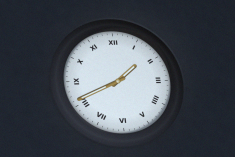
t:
1:41
